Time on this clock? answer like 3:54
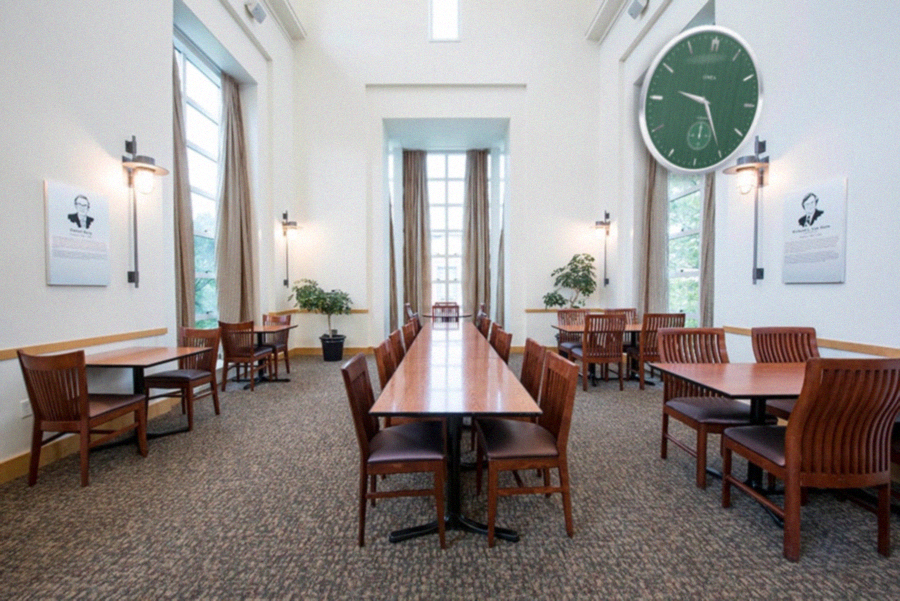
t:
9:25
